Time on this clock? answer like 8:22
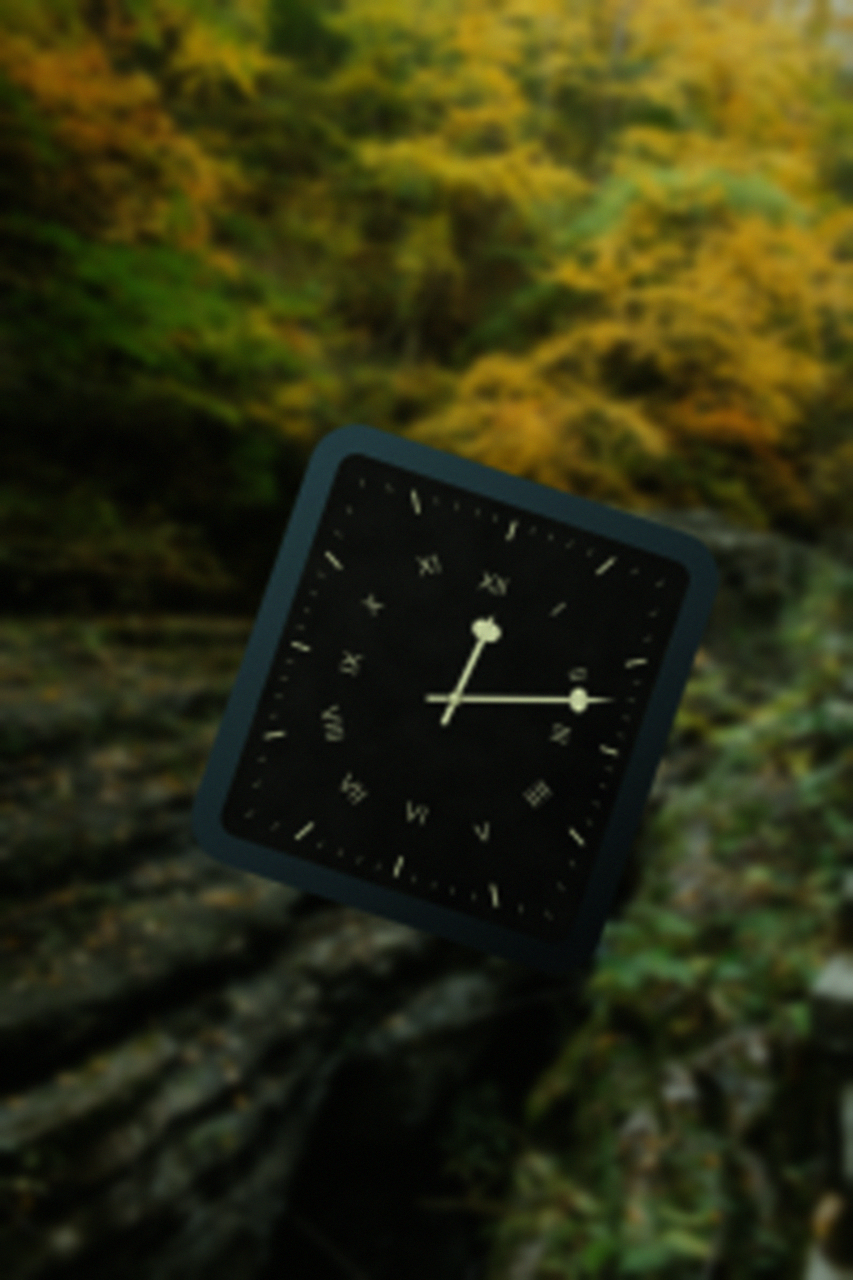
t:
12:12
